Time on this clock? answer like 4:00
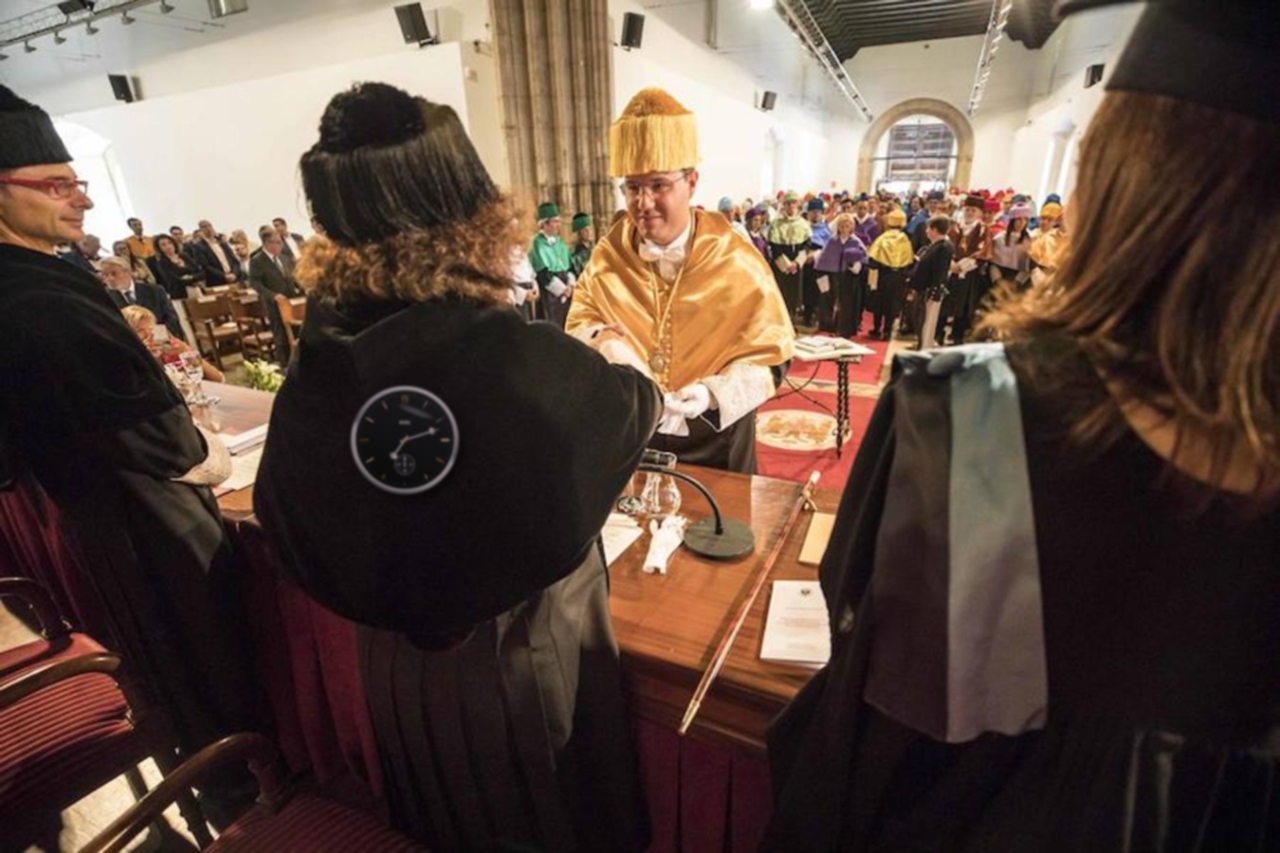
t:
7:12
